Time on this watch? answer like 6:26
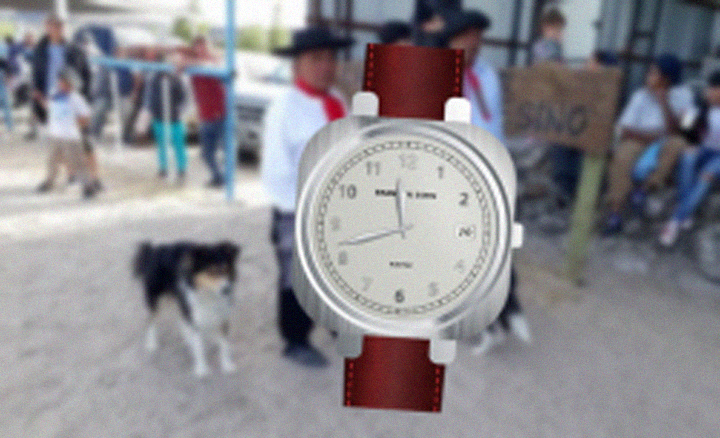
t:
11:42
